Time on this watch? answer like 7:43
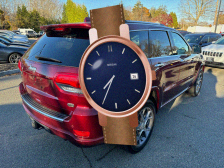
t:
7:35
